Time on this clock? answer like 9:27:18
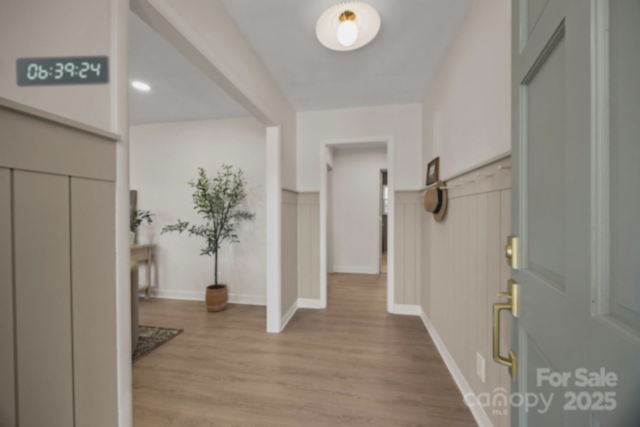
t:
6:39:24
